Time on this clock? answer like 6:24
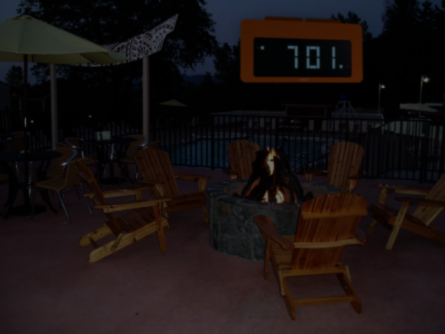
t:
7:01
